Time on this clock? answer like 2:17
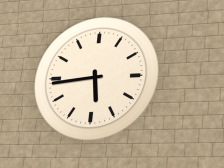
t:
5:44
